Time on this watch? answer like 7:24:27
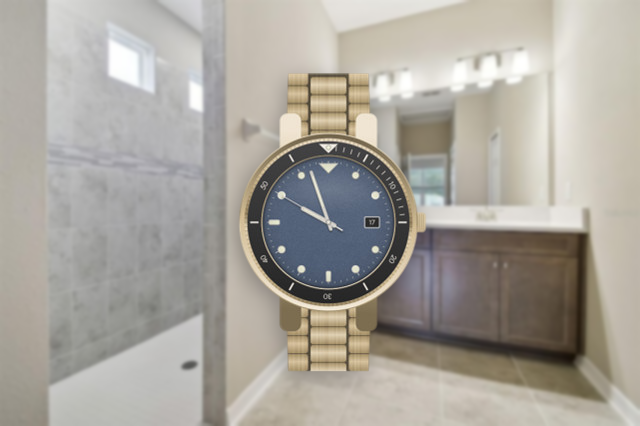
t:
9:56:50
